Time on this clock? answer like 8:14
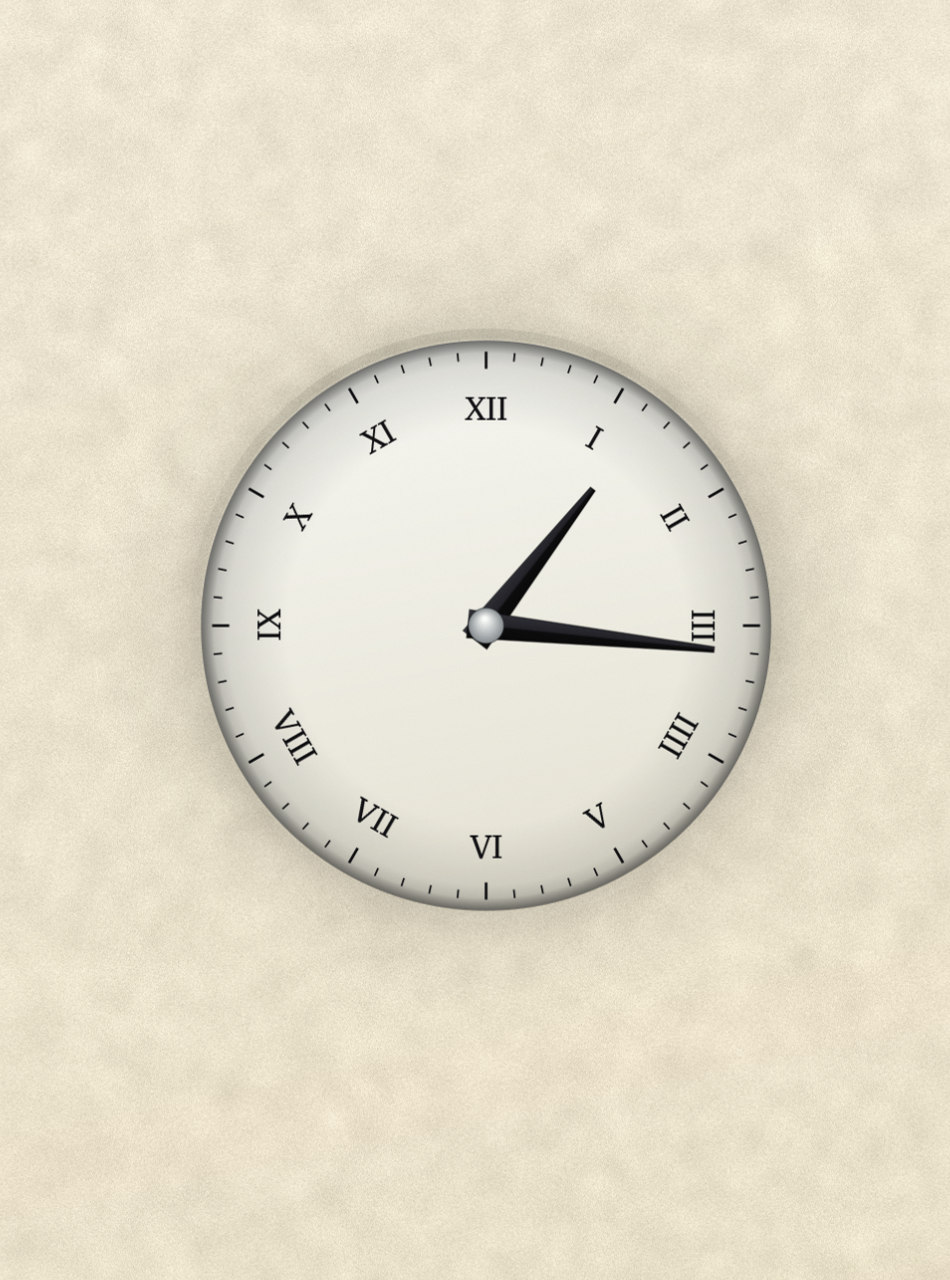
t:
1:16
